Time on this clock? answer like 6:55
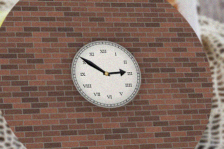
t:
2:51
